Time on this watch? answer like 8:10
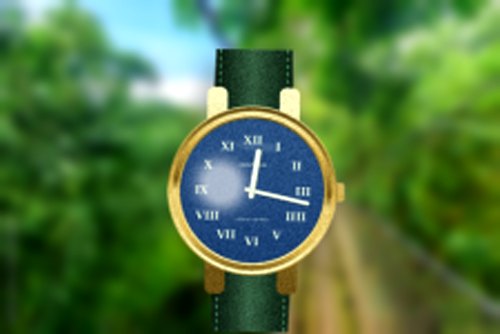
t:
12:17
